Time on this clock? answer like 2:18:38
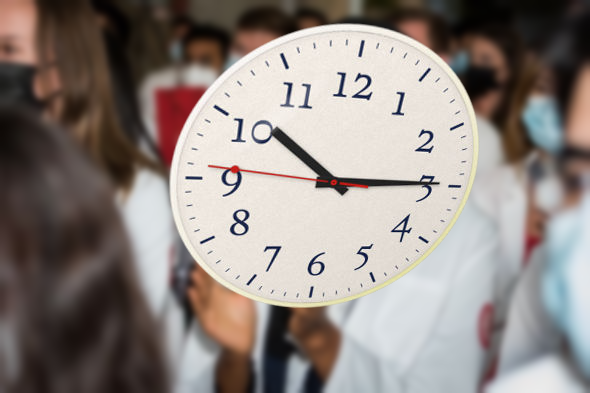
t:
10:14:46
